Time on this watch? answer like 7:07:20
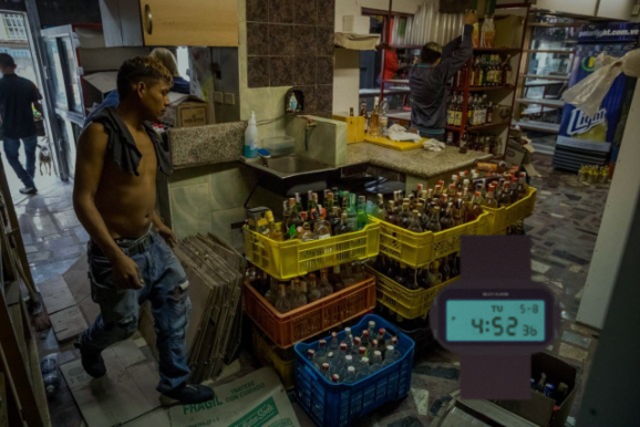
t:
4:52:36
